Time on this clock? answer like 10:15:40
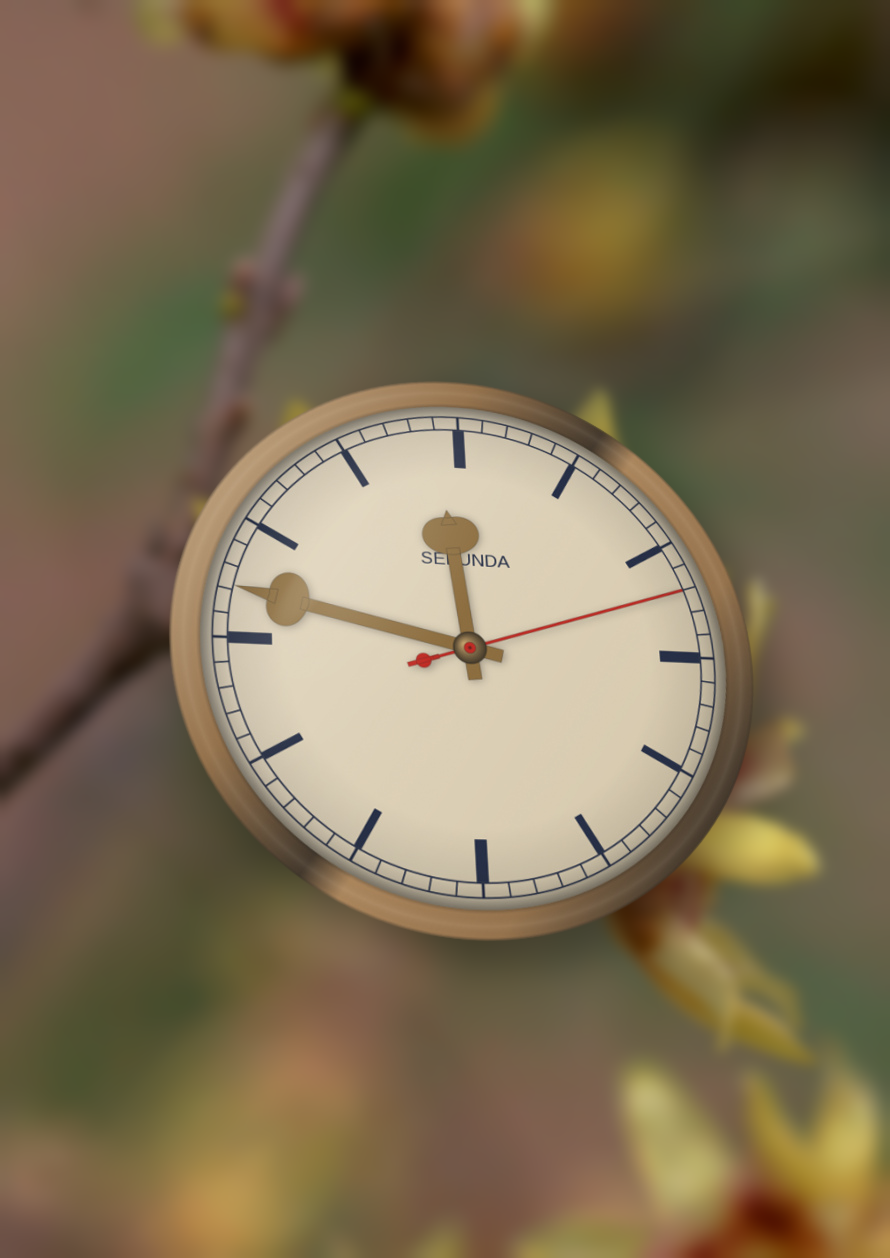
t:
11:47:12
